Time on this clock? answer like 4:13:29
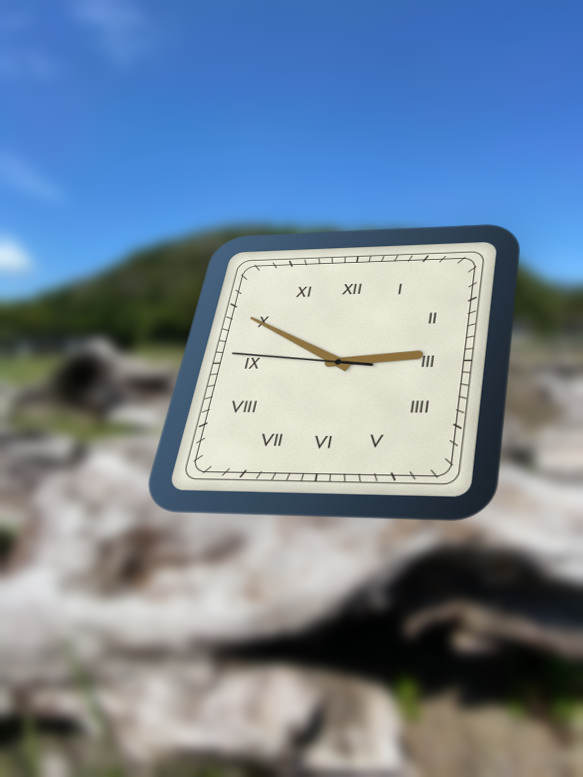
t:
2:49:46
